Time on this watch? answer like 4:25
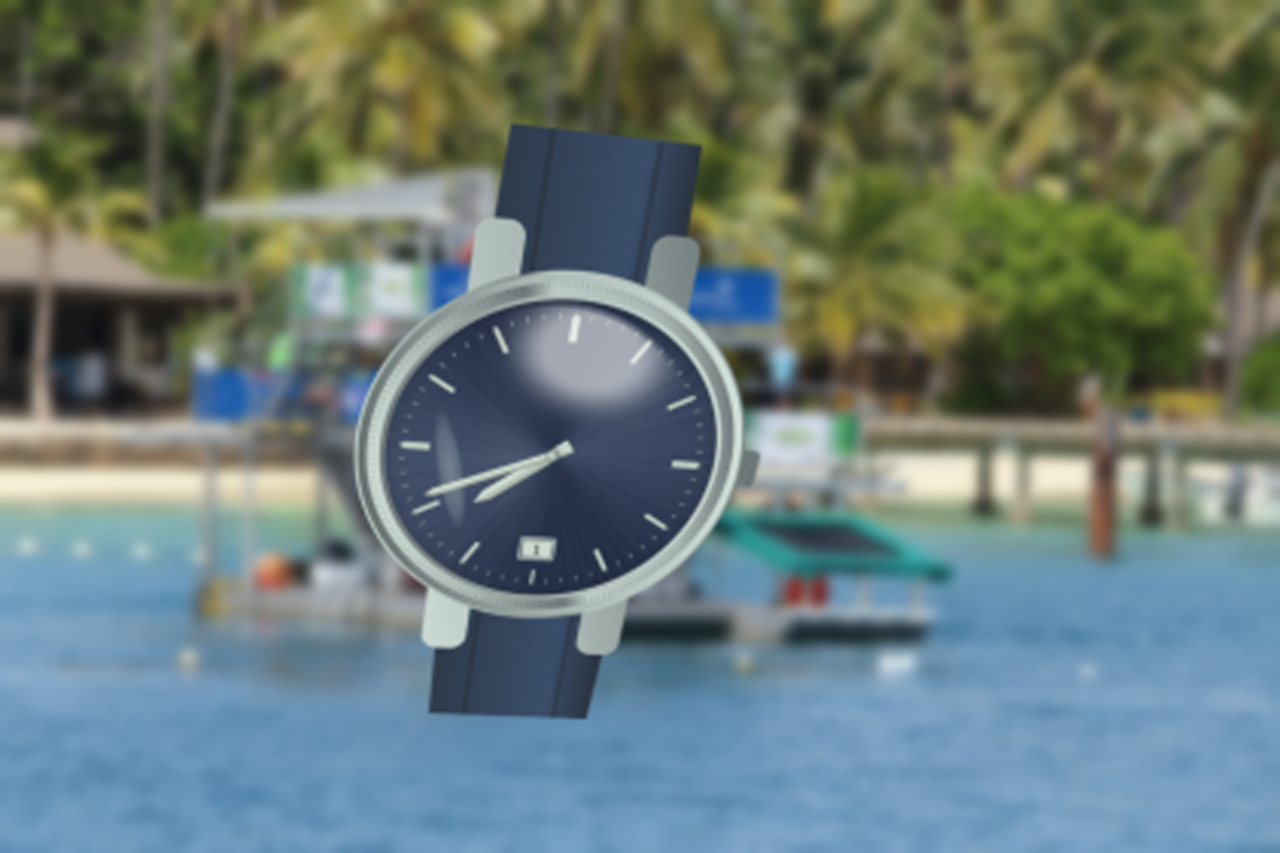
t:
7:41
